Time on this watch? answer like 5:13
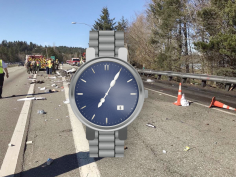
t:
7:05
